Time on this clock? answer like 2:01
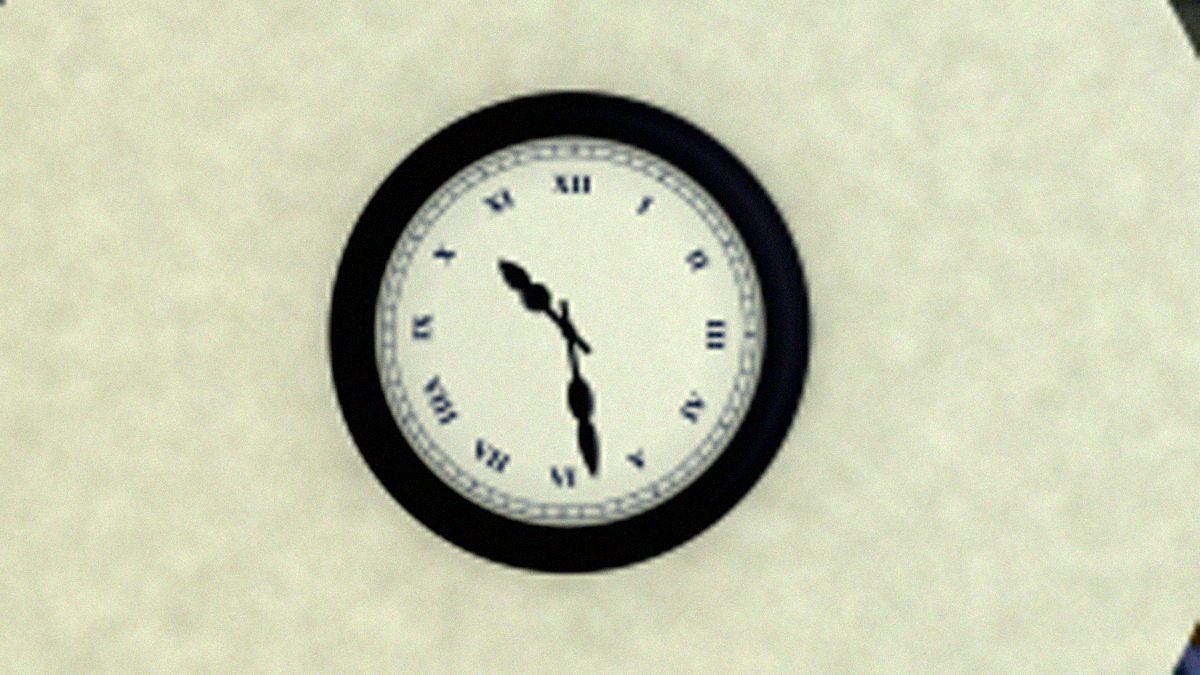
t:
10:28
